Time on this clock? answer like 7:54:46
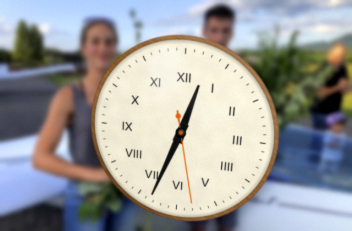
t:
12:33:28
